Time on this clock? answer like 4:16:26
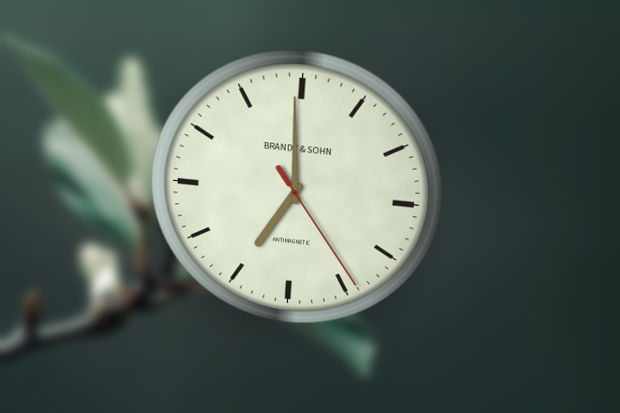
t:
6:59:24
